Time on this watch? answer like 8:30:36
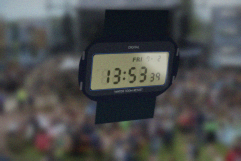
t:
13:53:39
